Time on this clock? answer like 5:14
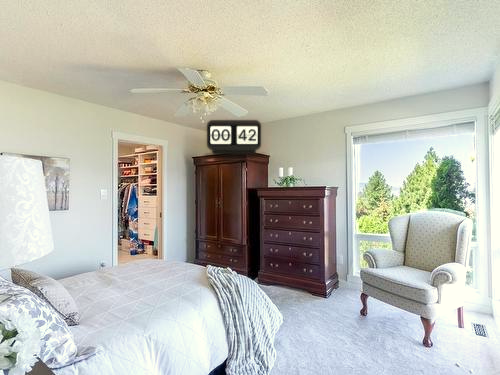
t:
0:42
